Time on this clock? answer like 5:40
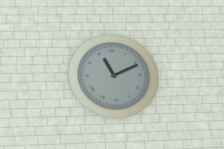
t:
11:11
